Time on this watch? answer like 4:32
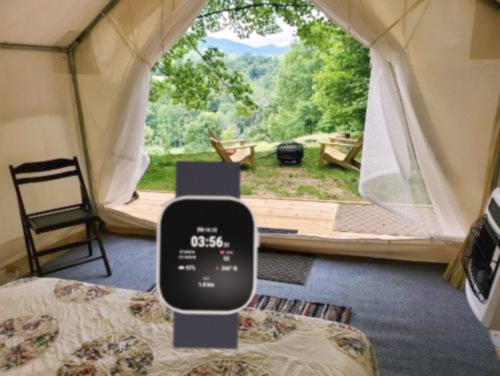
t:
3:56
